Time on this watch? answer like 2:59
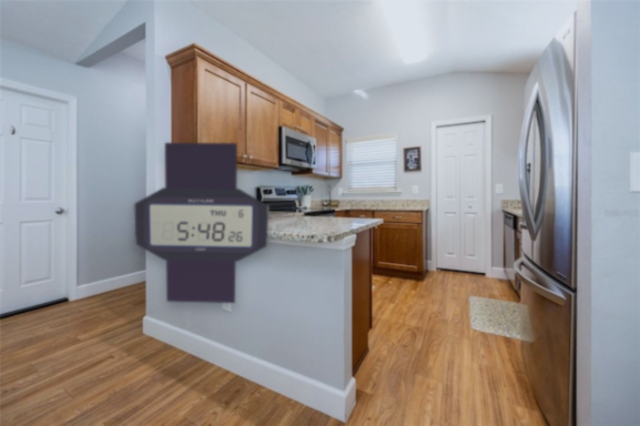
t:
5:48
